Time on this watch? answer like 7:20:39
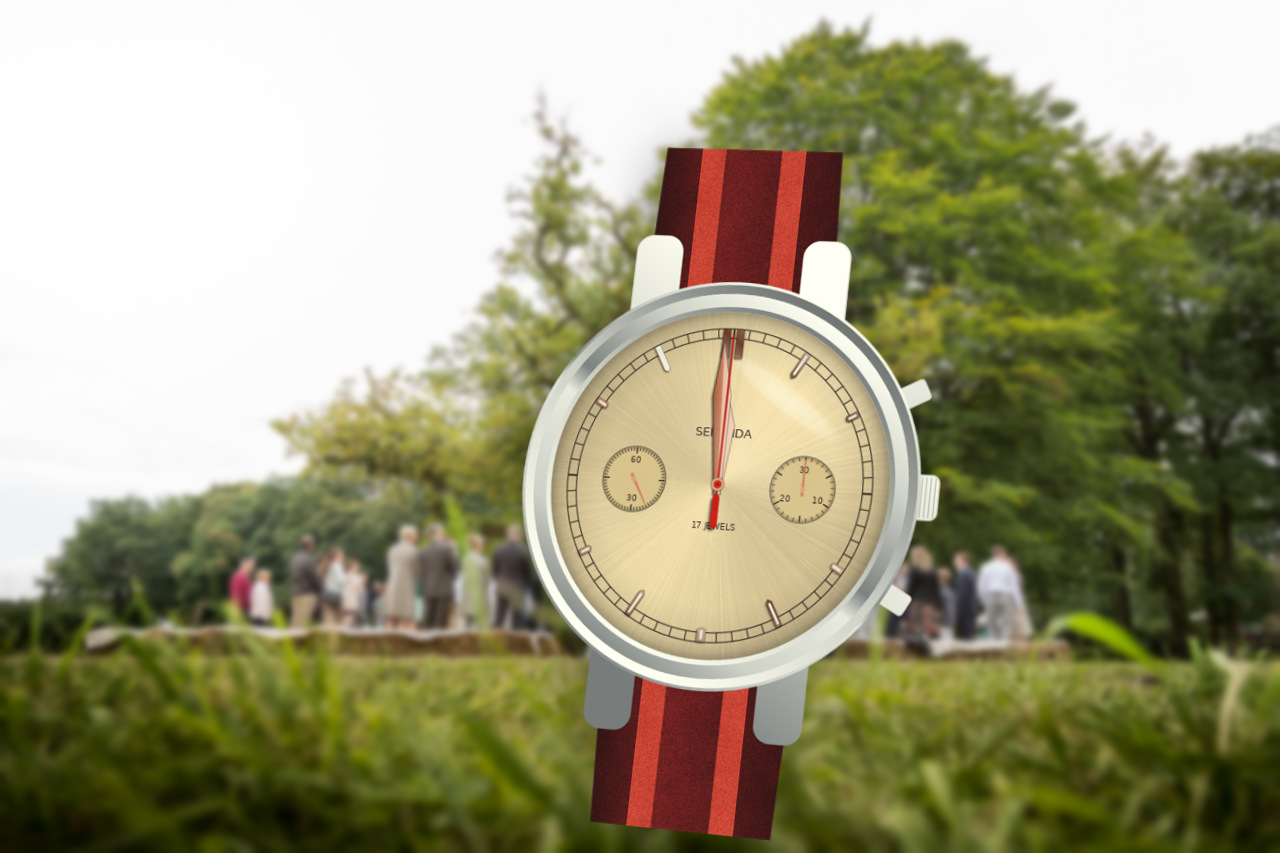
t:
11:59:25
